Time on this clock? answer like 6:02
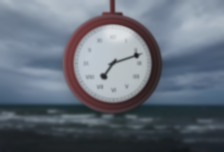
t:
7:12
